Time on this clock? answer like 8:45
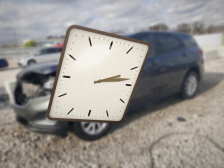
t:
2:13
